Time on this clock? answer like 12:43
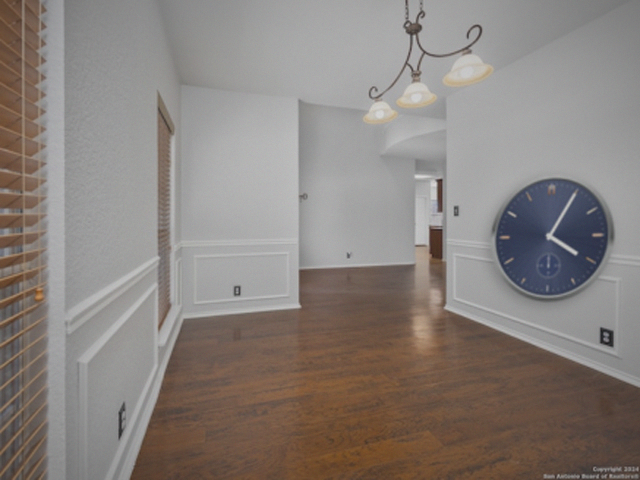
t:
4:05
